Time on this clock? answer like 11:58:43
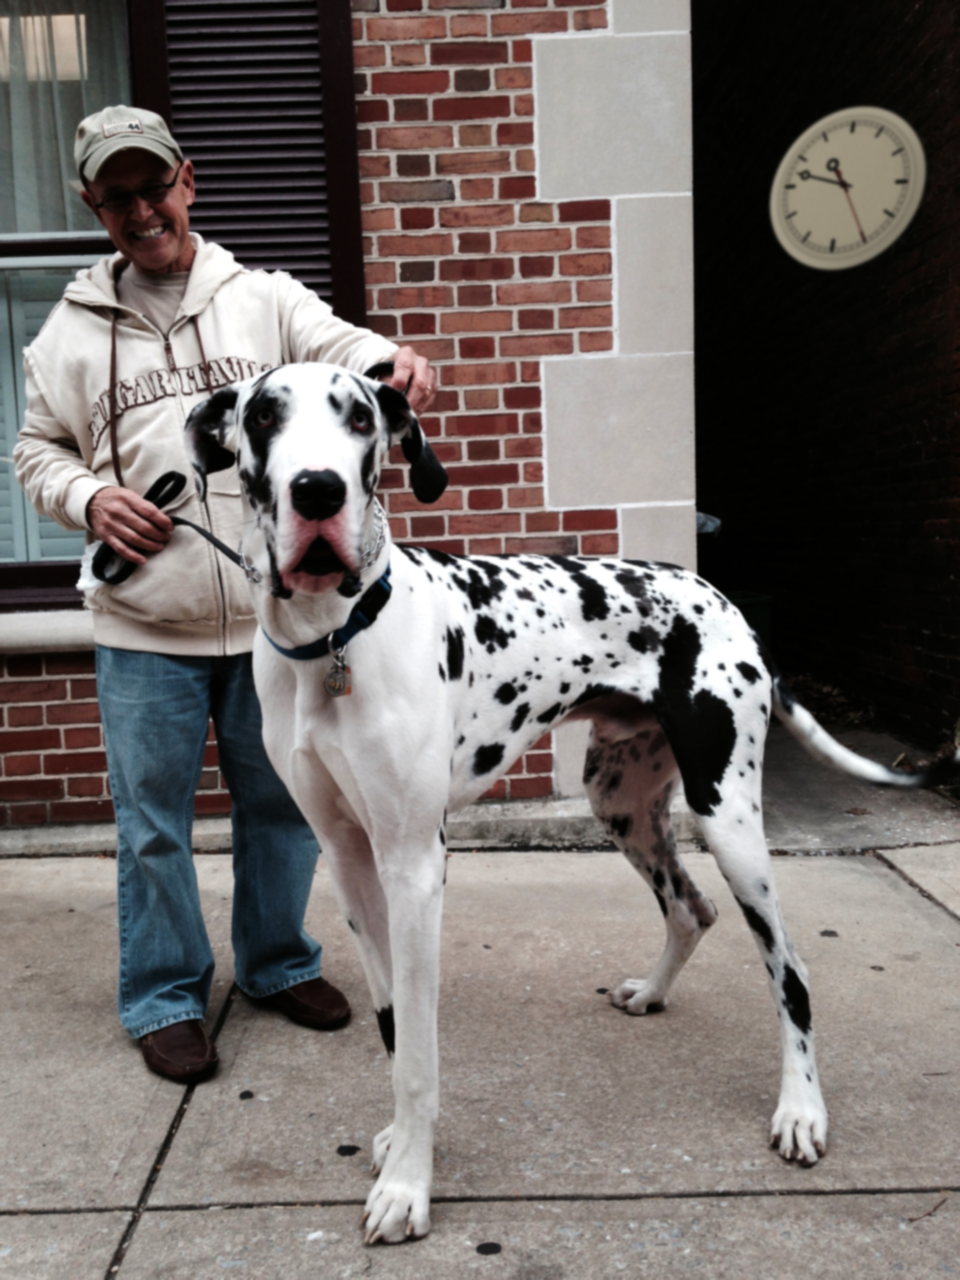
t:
10:47:25
